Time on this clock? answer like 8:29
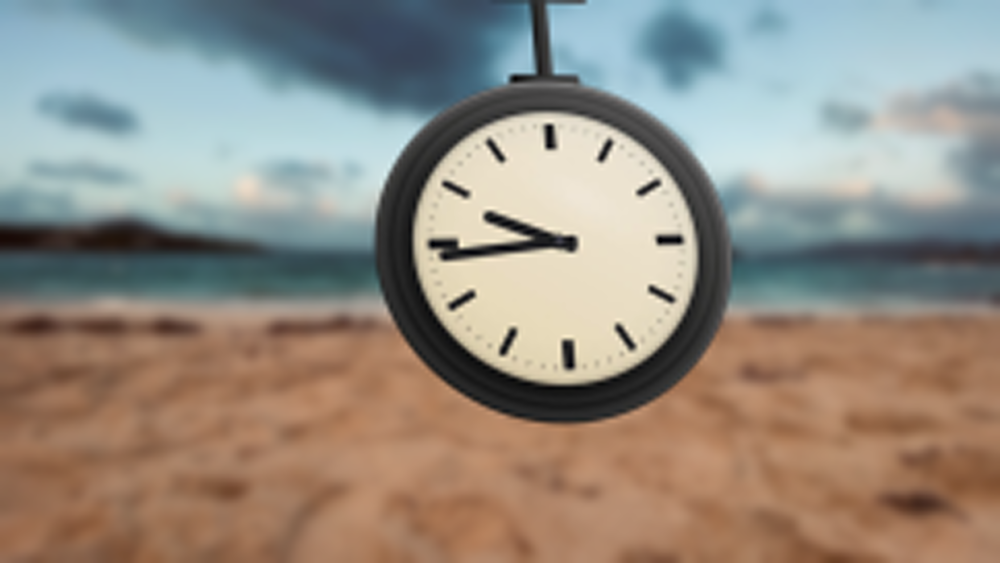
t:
9:44
